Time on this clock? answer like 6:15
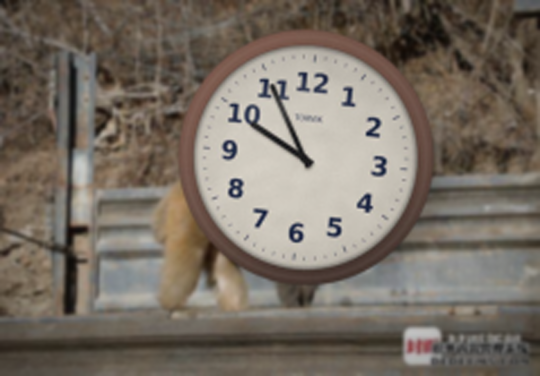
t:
9:55
